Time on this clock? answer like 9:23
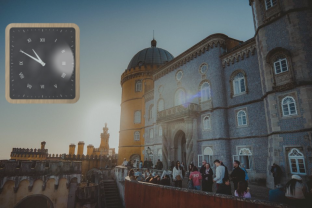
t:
10:50
